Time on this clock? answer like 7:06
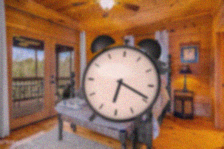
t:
6:19
